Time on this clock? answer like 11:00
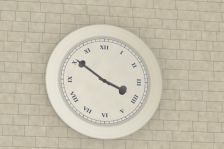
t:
3:51
